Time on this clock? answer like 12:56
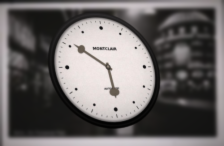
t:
5:51
